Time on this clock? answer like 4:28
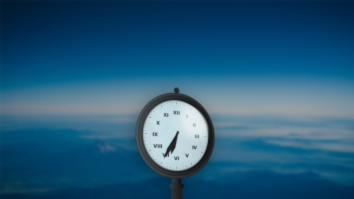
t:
6:35
